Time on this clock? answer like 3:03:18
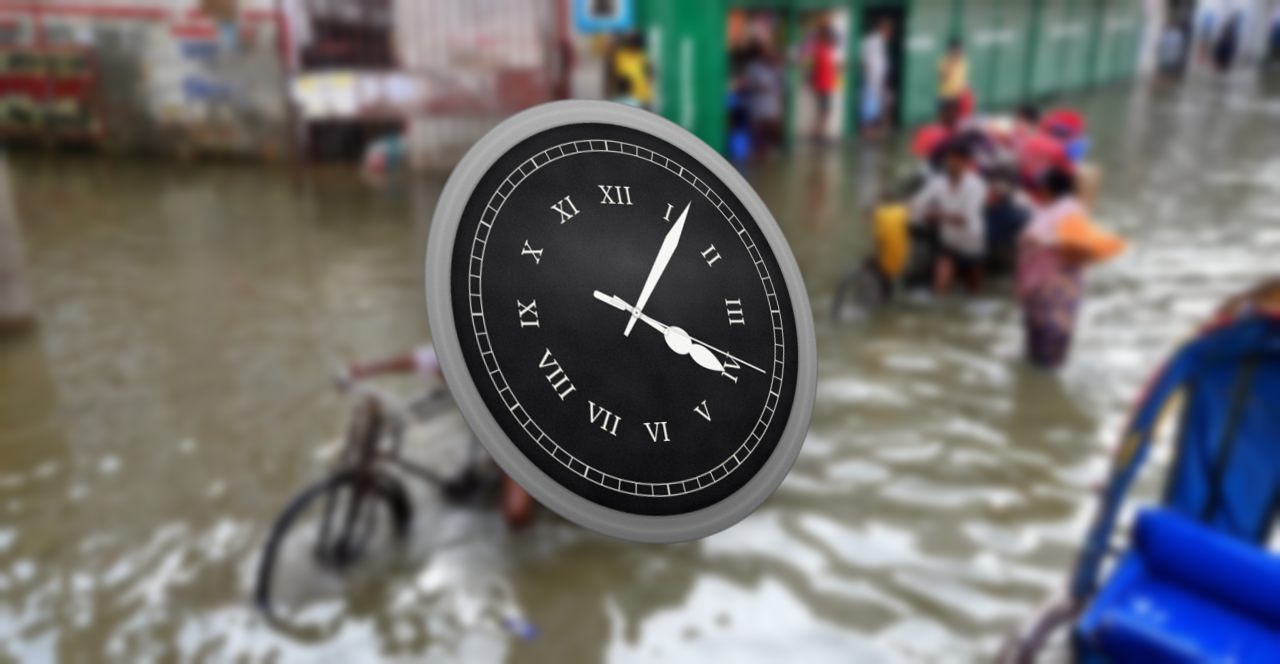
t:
4:06:19
